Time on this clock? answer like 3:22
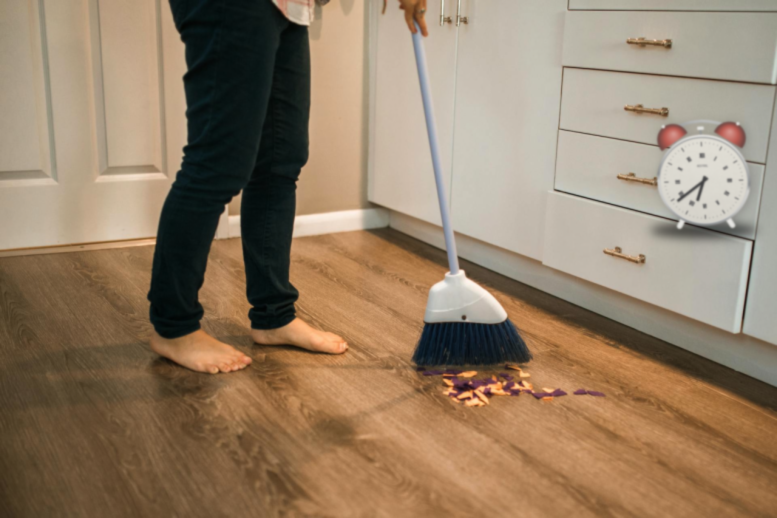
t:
6:39
